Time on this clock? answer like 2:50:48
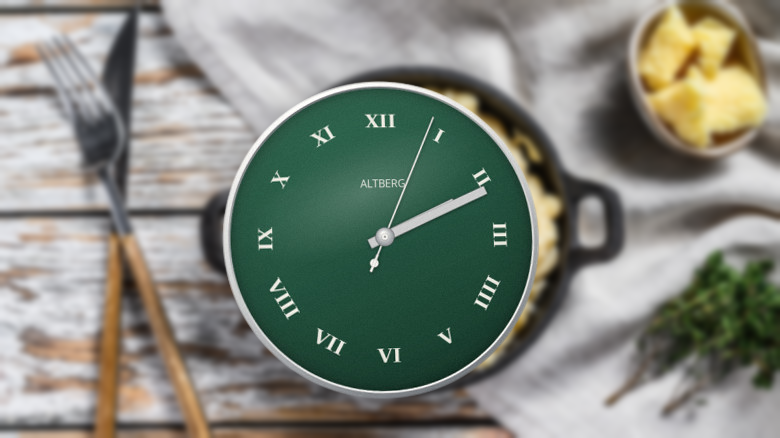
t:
2:11:04
